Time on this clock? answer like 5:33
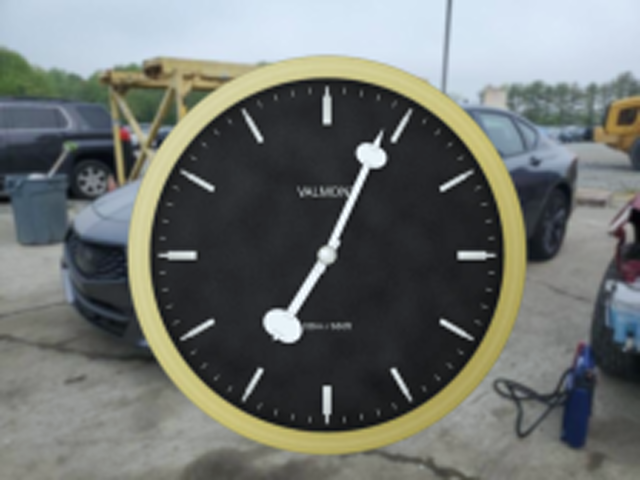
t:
7:04
